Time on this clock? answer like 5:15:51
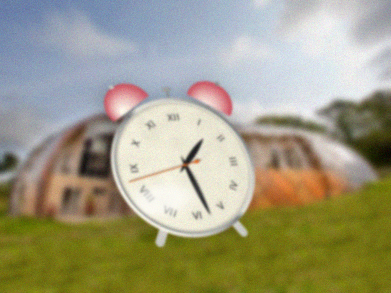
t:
1:27:43
